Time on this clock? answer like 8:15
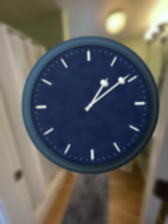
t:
1:09
